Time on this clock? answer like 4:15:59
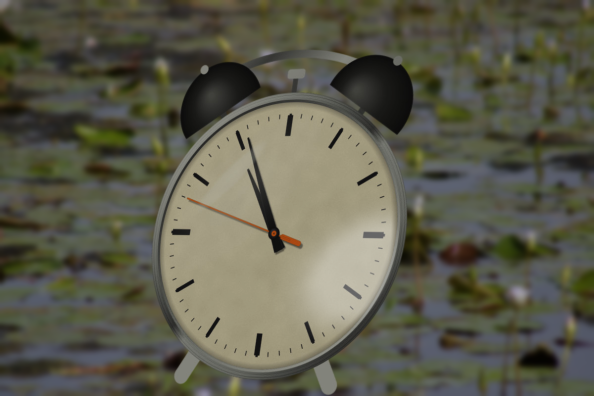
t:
10:55:48
